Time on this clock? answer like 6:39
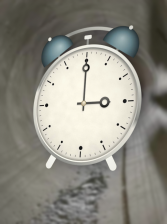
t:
3:00
